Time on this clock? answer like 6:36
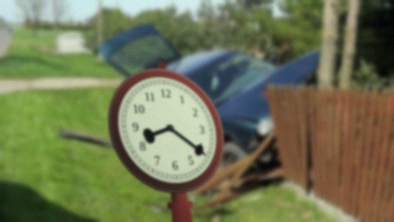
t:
8:21
